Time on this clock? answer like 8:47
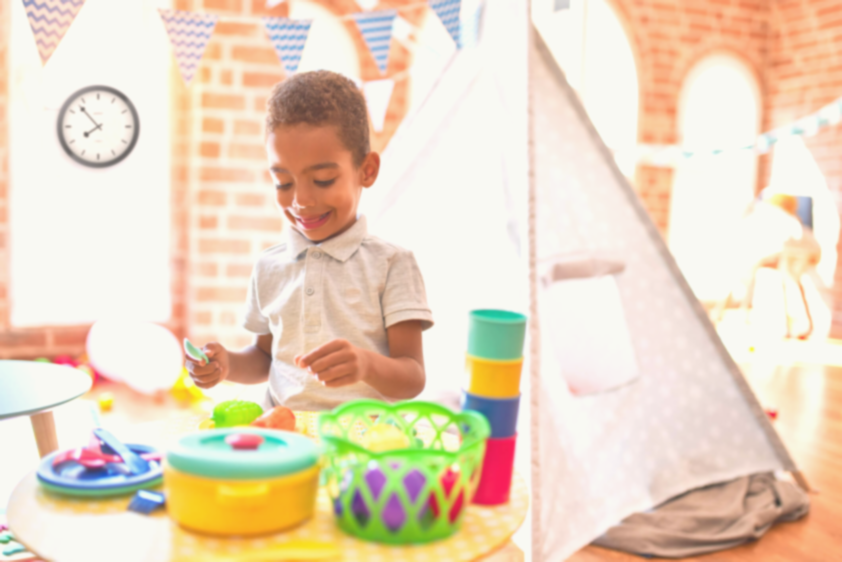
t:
7:53
